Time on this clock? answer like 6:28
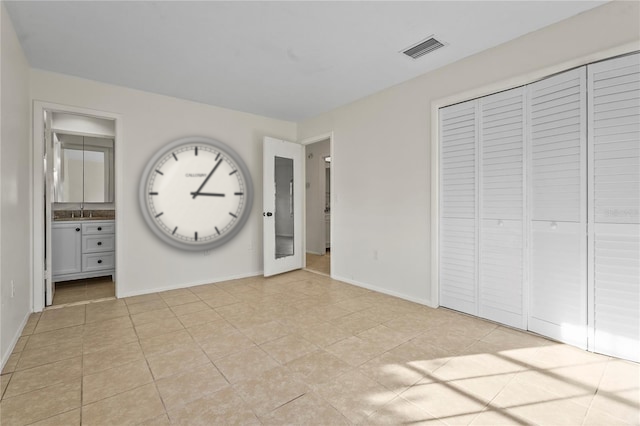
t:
3:06
